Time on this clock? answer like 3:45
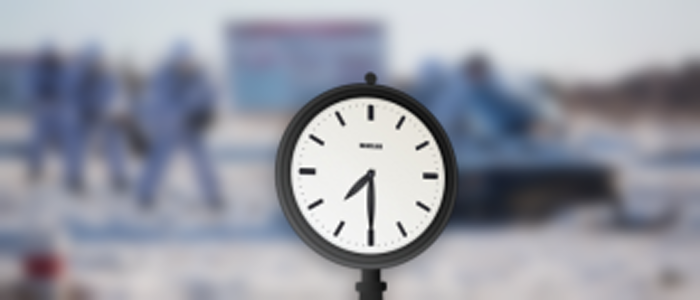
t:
7:30
